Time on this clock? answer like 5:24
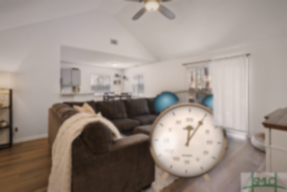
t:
12:05
